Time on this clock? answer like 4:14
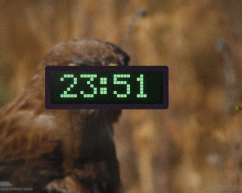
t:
23:51
